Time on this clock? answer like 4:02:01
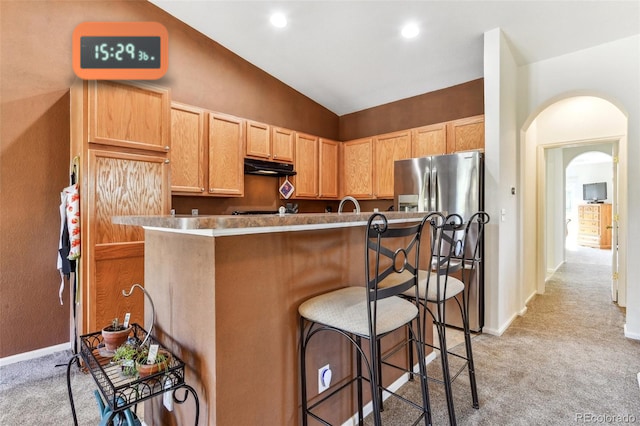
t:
15:29:36
